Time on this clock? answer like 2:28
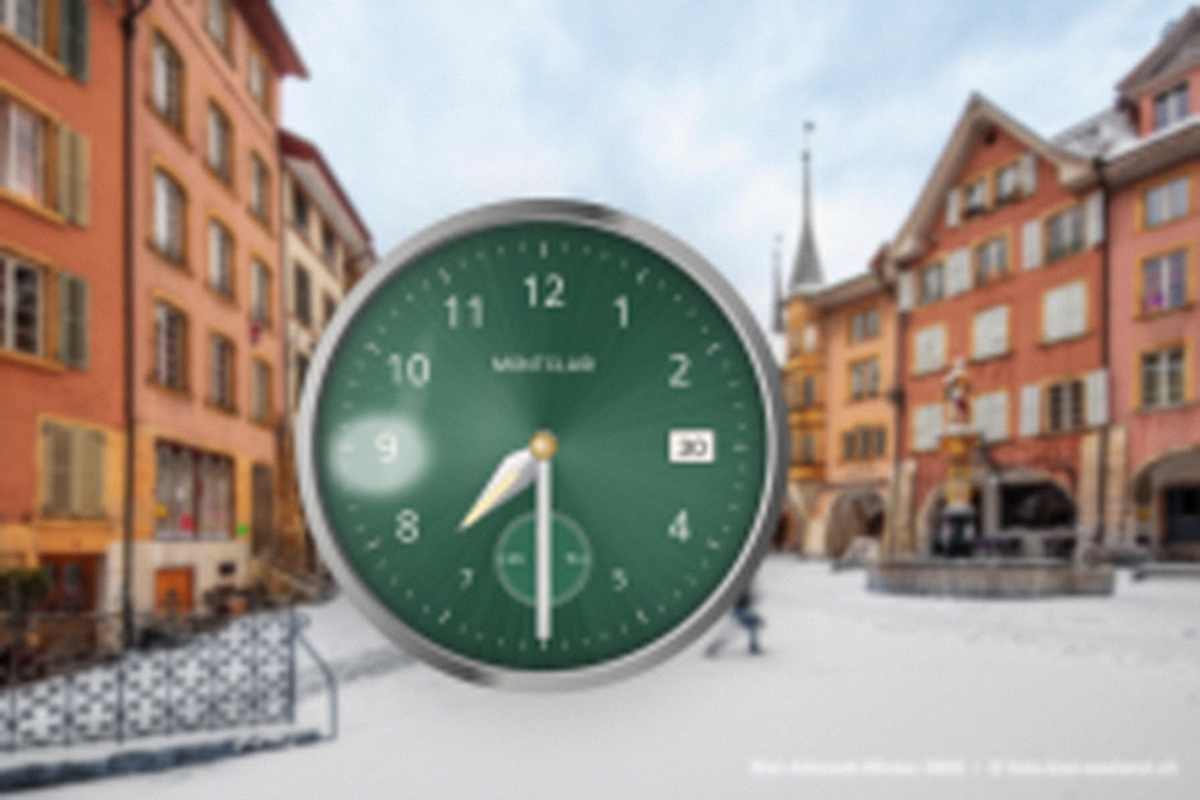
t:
7:30
